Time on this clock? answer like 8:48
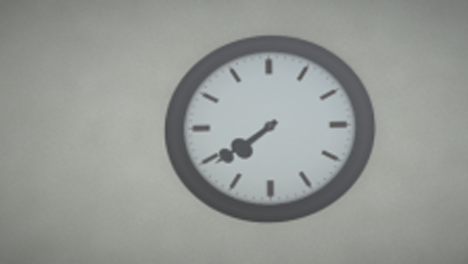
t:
7:39
